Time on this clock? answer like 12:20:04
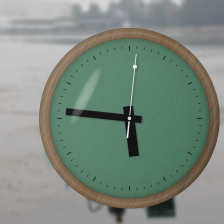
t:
5:46:01
